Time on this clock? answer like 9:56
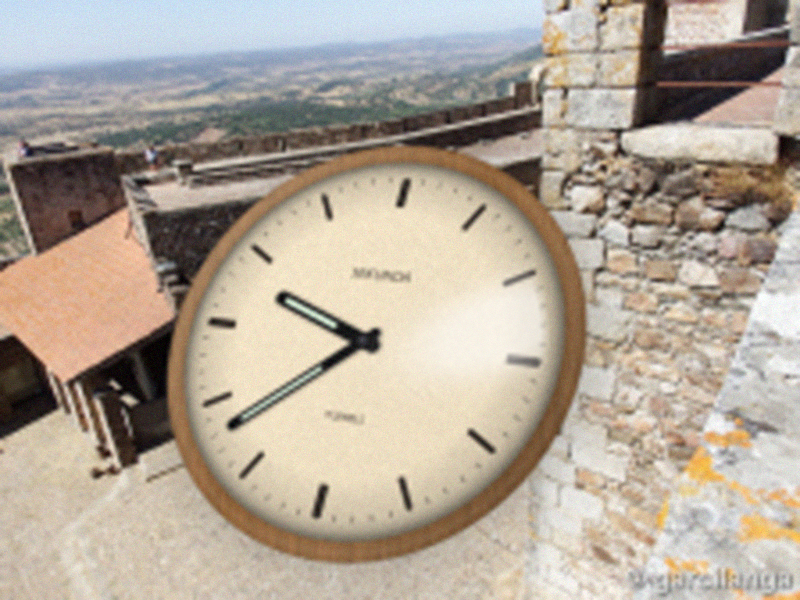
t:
9:38
